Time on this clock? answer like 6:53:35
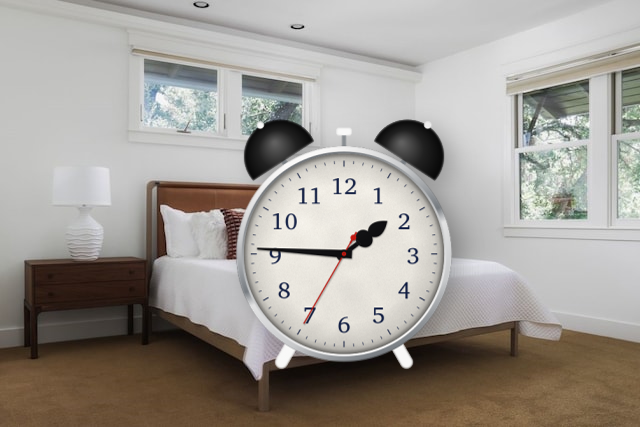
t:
1:45:35
